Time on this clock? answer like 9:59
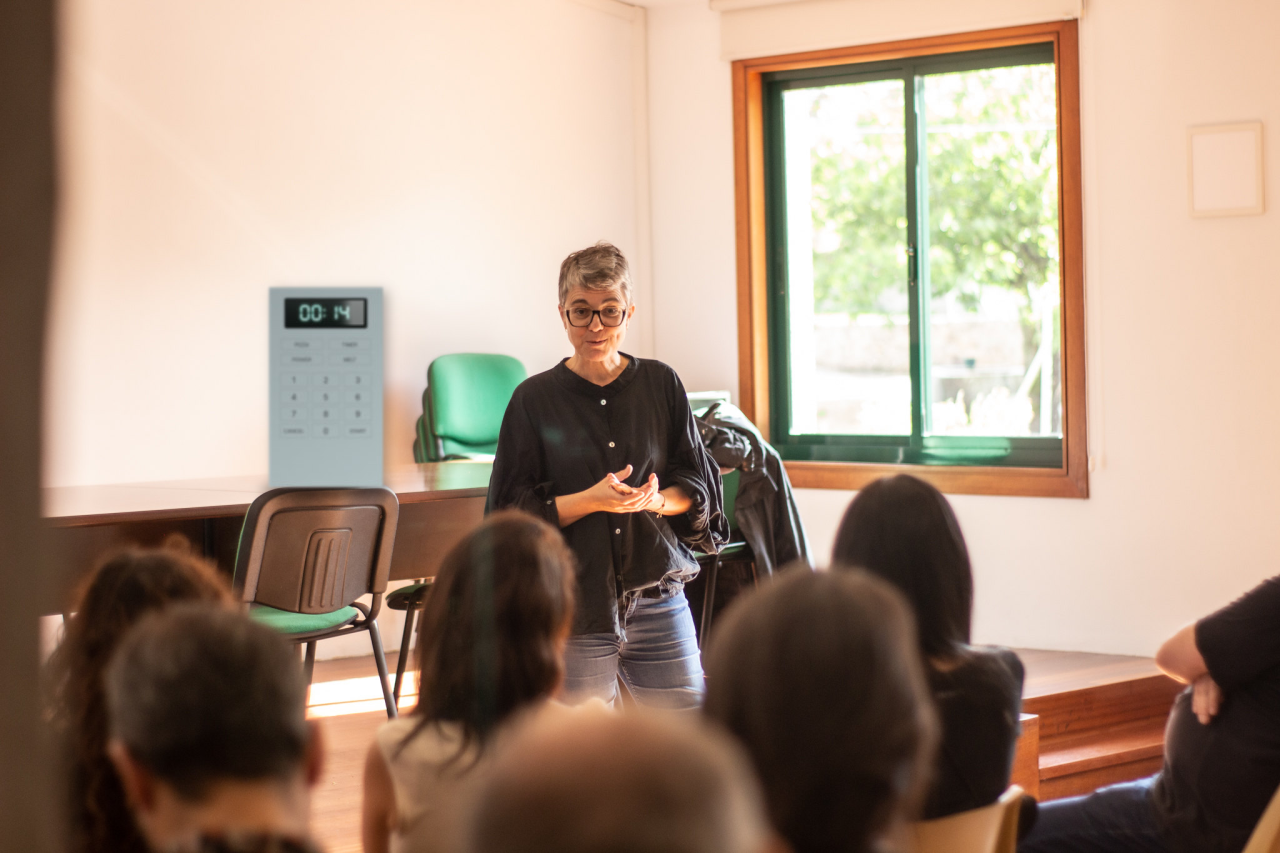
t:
0:14
